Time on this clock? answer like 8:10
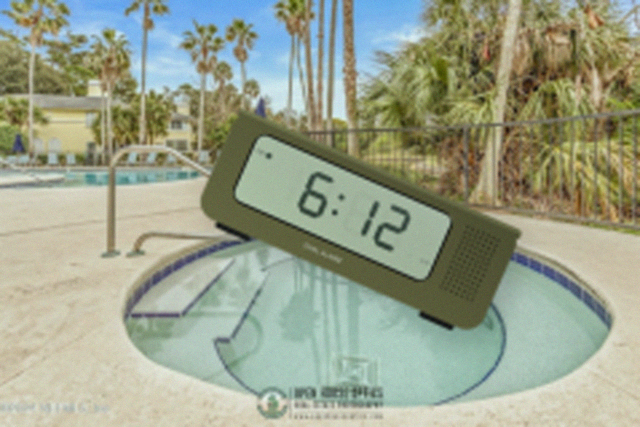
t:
6:12
